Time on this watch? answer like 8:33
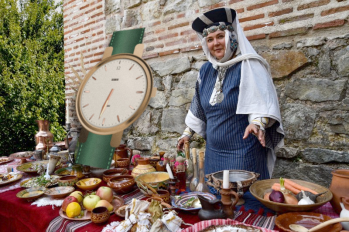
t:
6:32
